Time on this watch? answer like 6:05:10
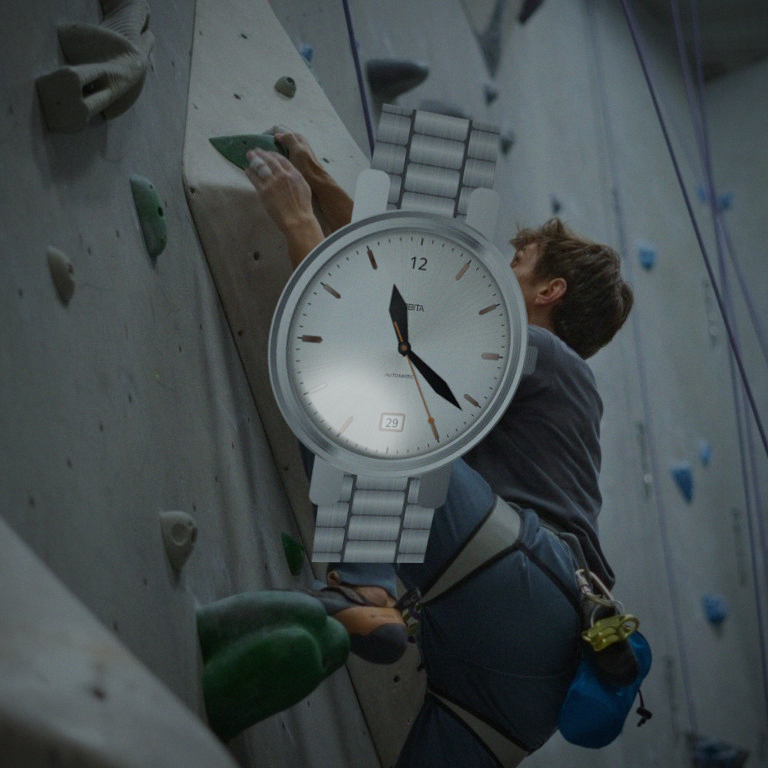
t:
11:21:25
